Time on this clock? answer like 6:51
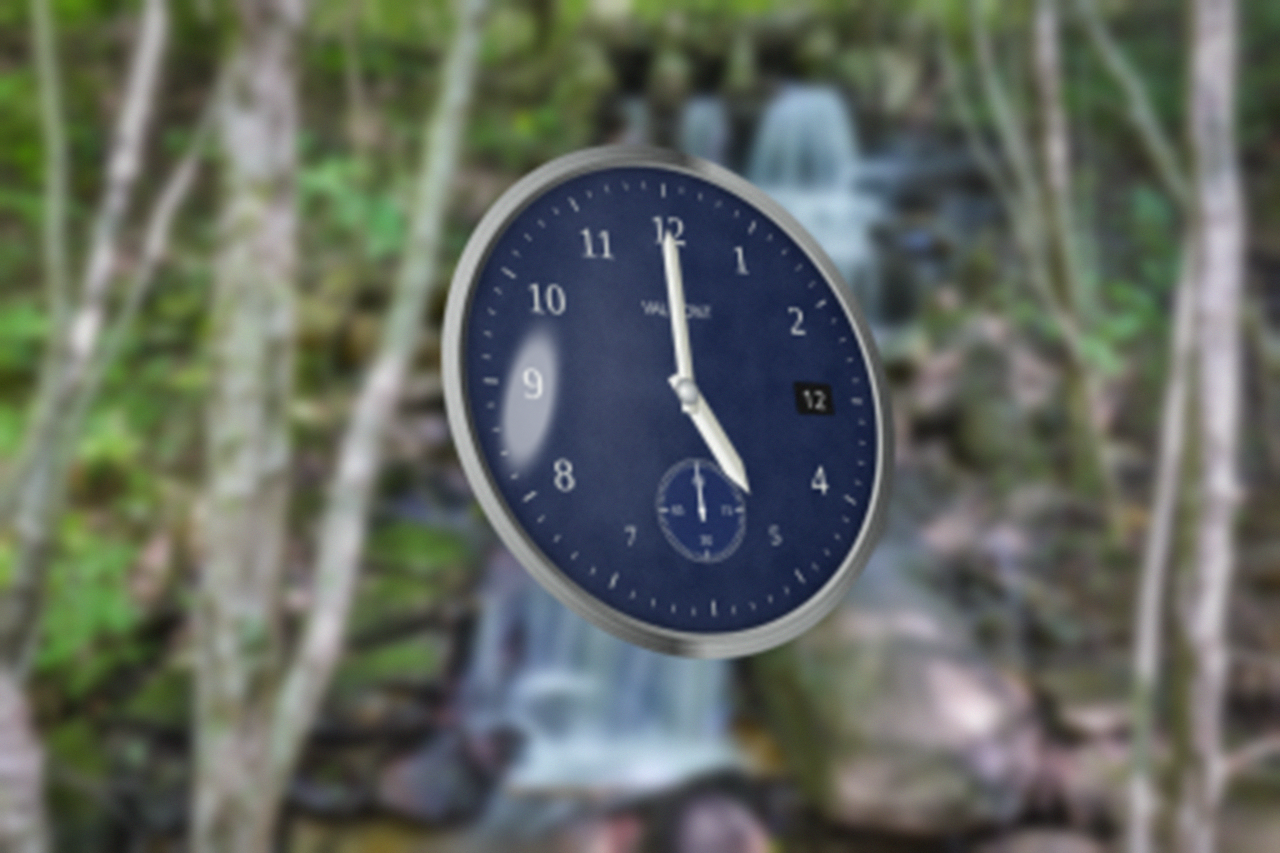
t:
5:00
